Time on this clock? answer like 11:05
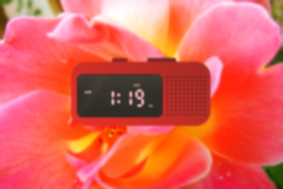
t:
1:19
